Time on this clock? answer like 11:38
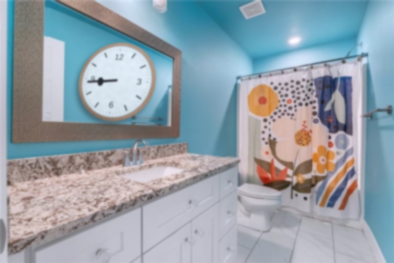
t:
8:44
